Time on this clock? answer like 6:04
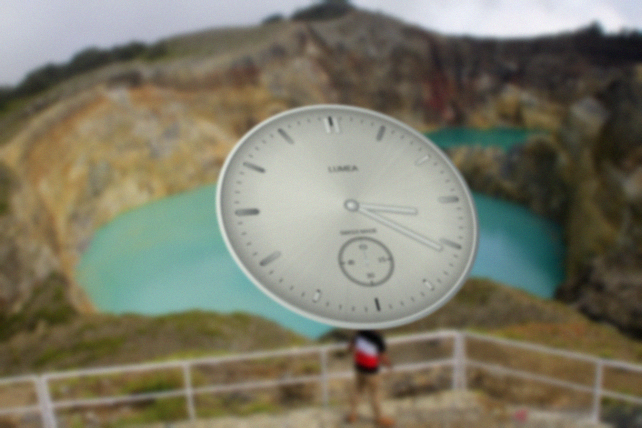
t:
3:21
